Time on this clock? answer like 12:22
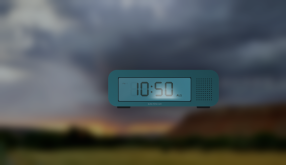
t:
10:50
